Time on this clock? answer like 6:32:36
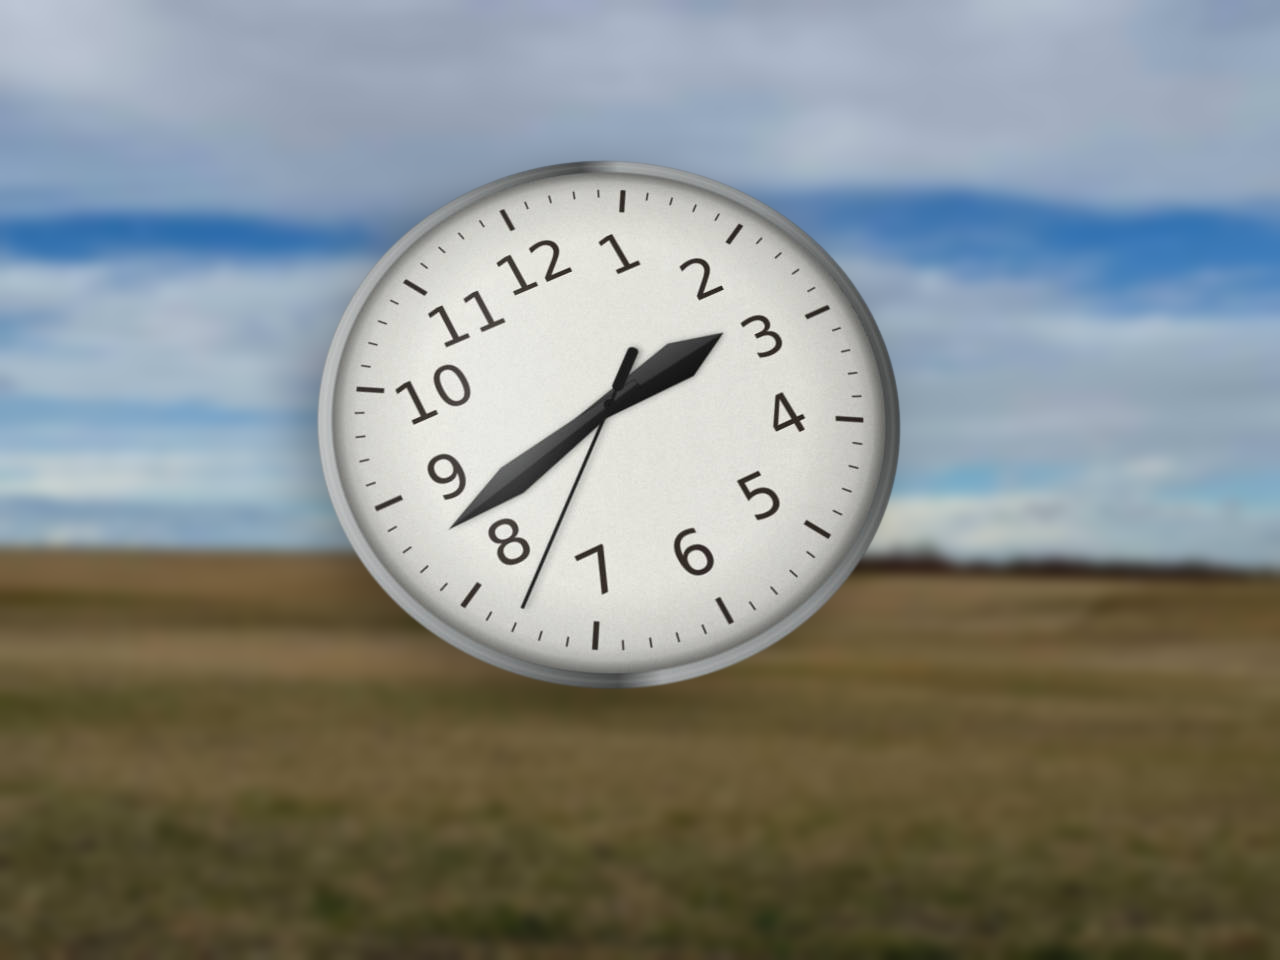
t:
2:42:38
